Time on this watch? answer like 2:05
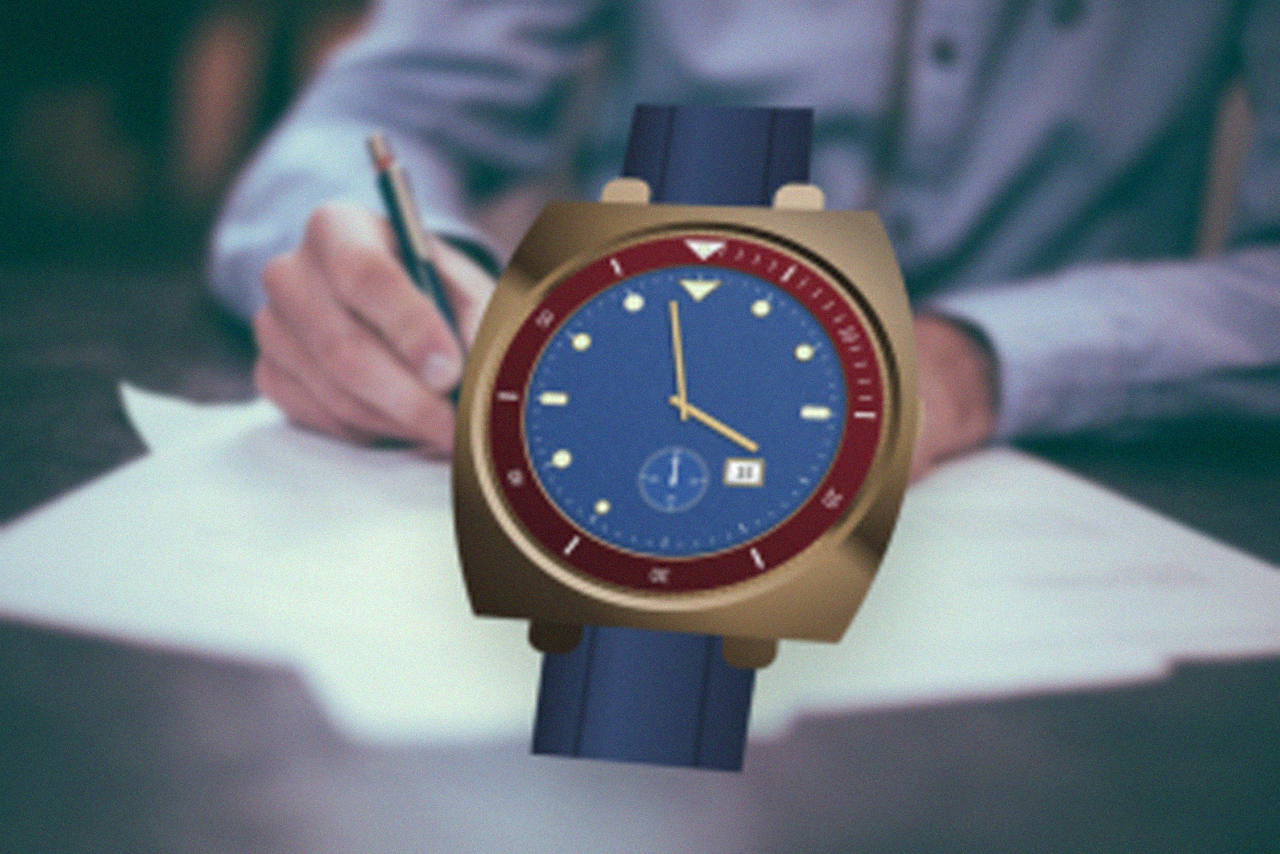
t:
3:58
